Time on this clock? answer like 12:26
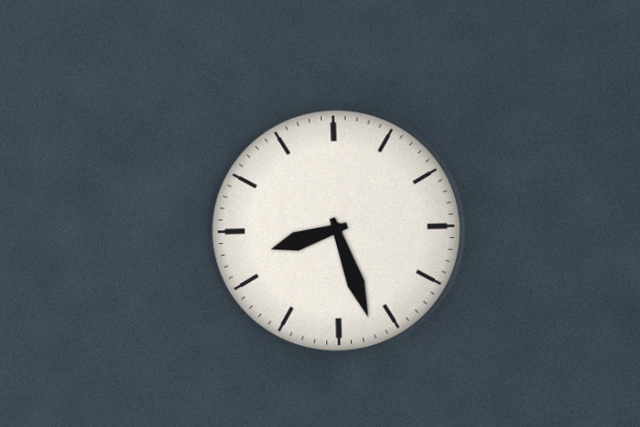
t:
8:27
